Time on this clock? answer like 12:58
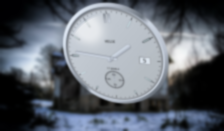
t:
1:46
